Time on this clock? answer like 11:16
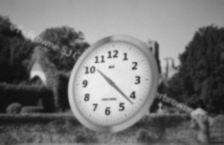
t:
10:22
